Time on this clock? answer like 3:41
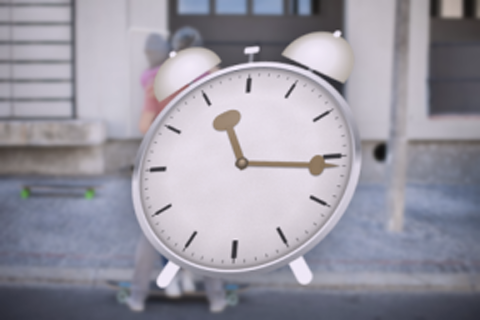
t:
11:16
